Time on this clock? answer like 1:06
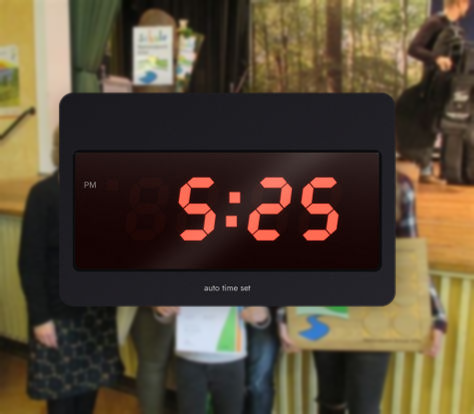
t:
5:25
